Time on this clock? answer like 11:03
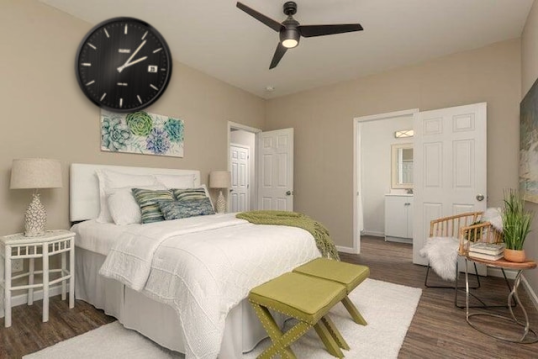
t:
2:06
